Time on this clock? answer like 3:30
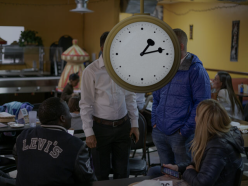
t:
1:13
